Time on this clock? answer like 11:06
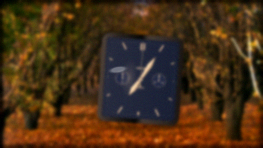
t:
7:05
